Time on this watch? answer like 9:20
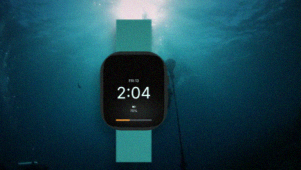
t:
2:04
